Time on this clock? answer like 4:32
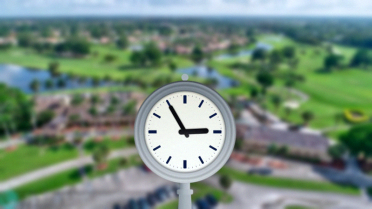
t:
2:55
